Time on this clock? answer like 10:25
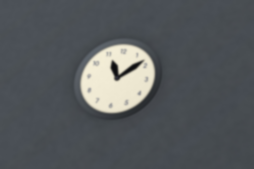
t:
11:08
